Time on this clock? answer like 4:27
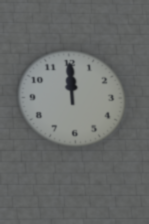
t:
12:00
